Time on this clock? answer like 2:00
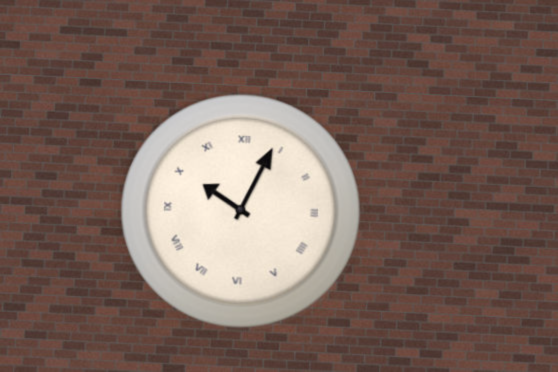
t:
10:04
